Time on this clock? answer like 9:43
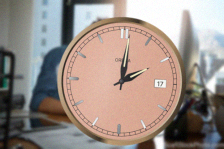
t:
2:01
